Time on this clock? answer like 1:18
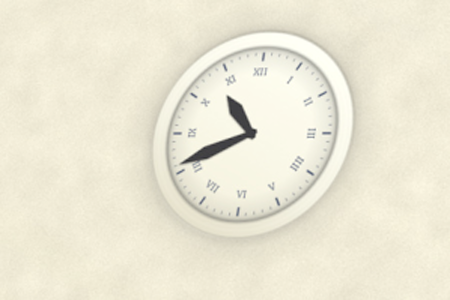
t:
10:41
